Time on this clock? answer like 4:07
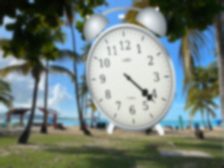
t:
4:22
